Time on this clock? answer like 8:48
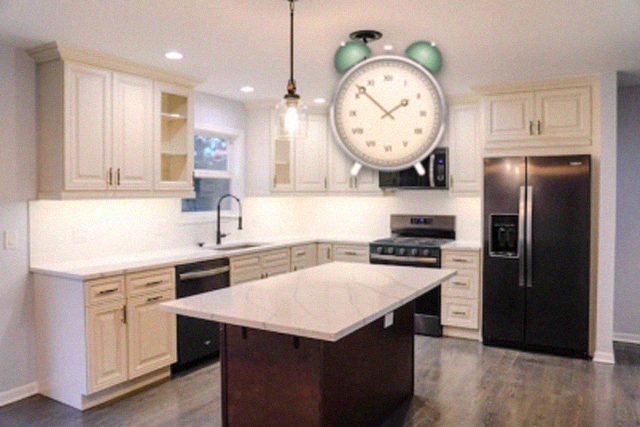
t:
1:52
